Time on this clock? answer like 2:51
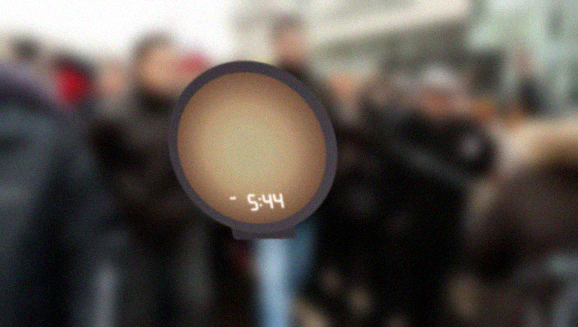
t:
5:44
